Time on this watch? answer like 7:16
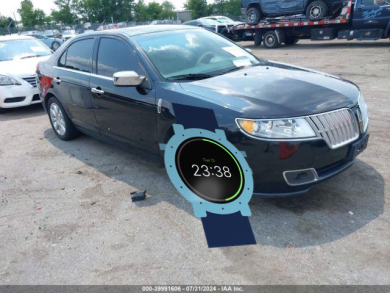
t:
23:38
